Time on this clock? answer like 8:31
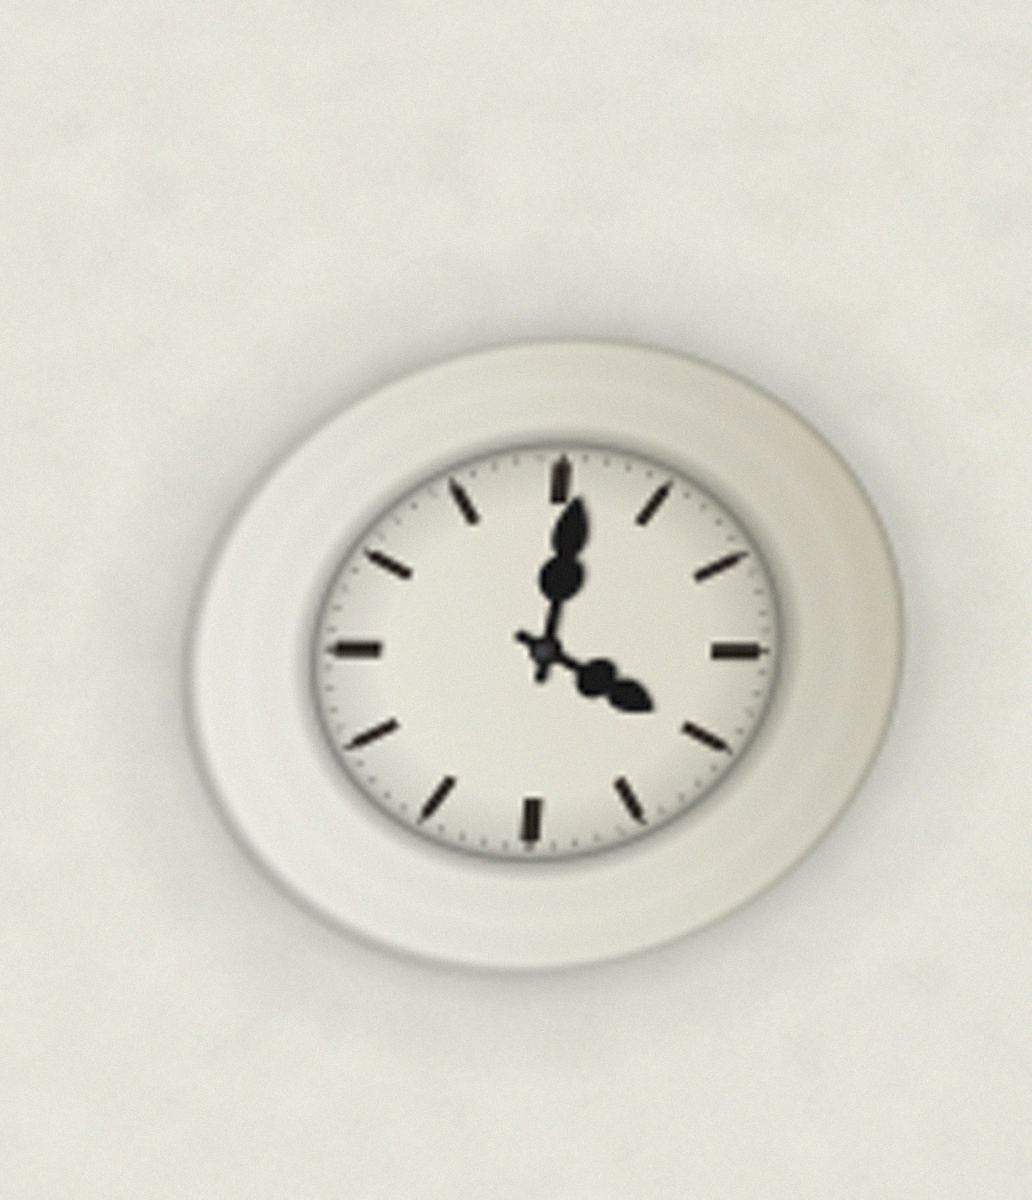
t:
4:01
